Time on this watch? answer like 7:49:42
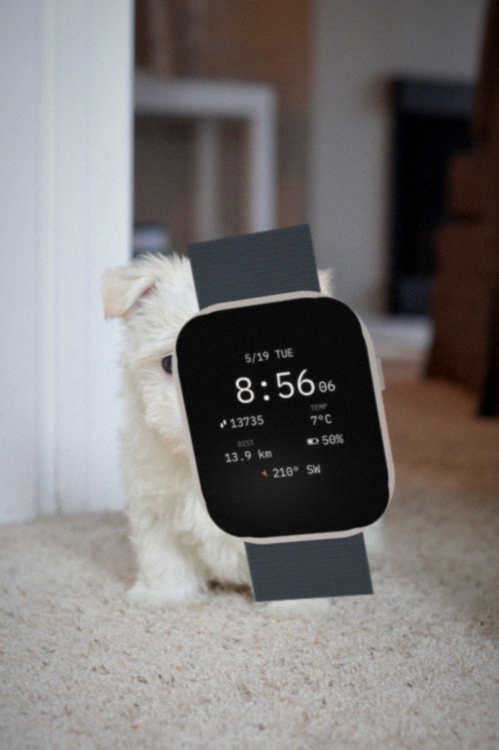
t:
8:56:06
